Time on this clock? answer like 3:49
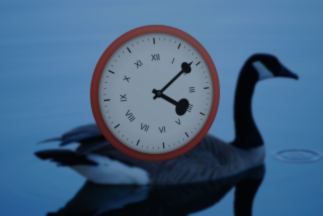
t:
4:09
